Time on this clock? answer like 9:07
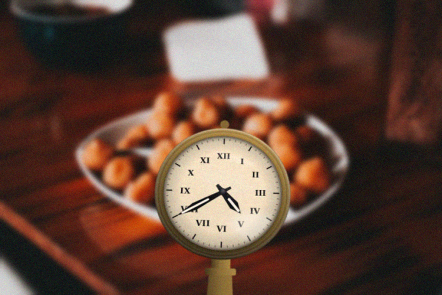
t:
4:40
